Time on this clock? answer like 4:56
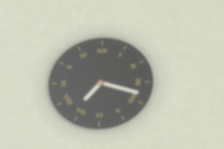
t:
7:18
